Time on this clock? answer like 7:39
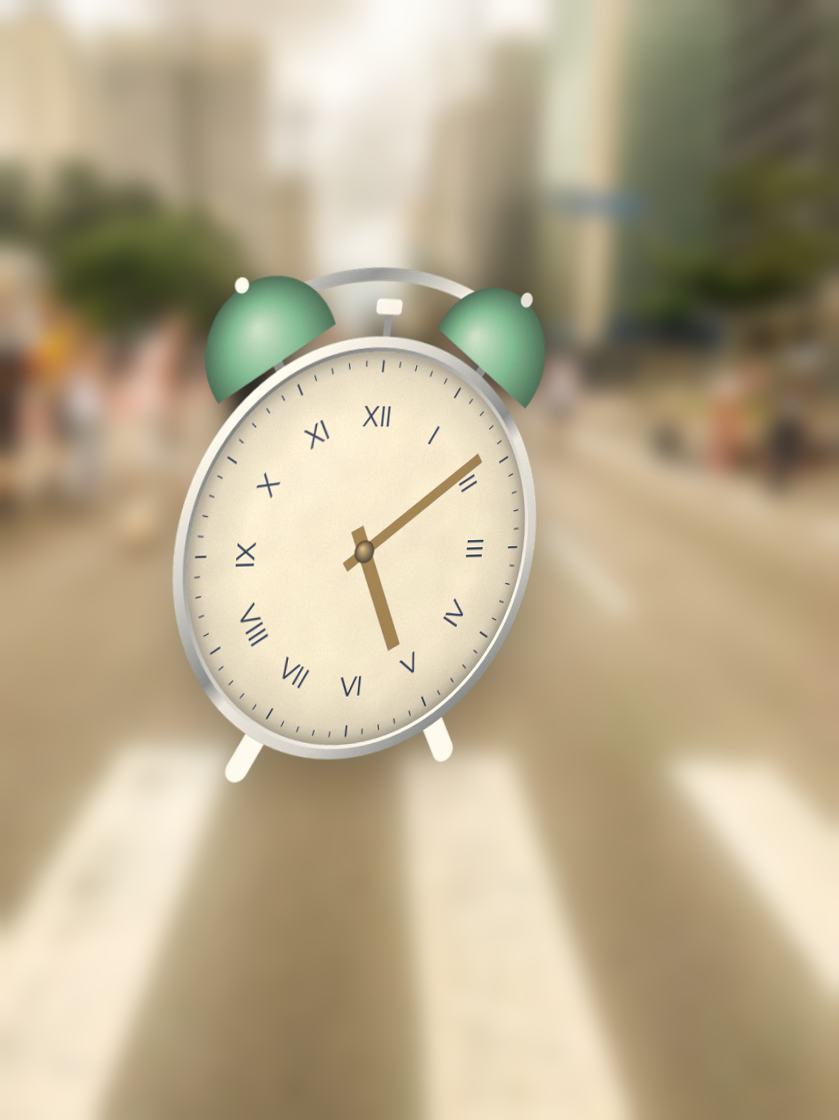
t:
5:09
